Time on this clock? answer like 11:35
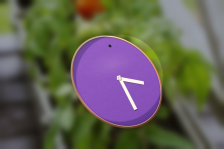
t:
3:28
